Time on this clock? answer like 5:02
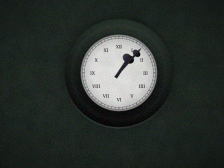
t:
1:07
